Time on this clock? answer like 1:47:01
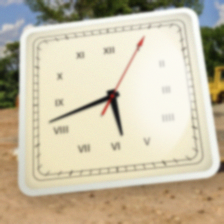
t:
5:42:05
